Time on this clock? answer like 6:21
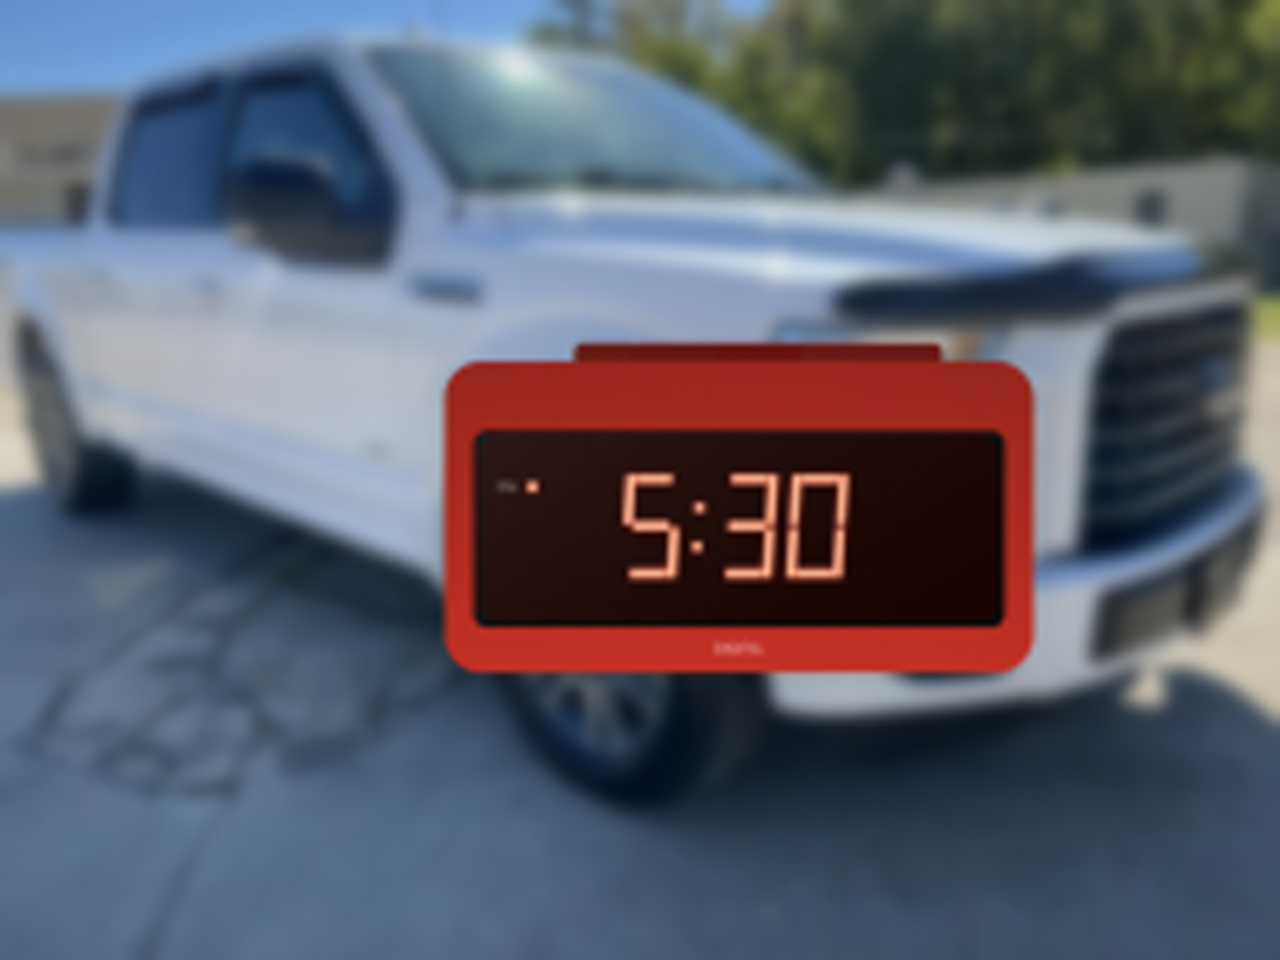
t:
5:30
